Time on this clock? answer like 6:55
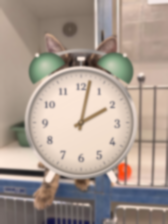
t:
2:02
